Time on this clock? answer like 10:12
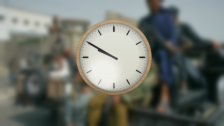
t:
9:50
